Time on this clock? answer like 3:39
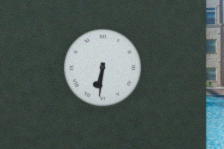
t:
6:31
